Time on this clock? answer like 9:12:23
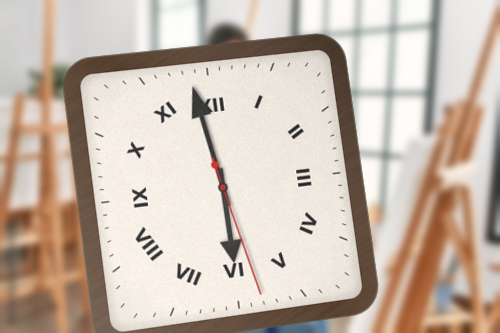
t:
5:58:28
